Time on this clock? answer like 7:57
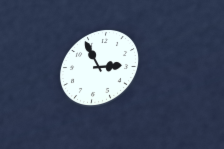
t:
2:54
